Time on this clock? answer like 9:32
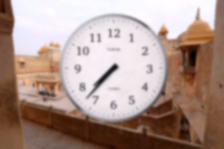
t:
7:37
